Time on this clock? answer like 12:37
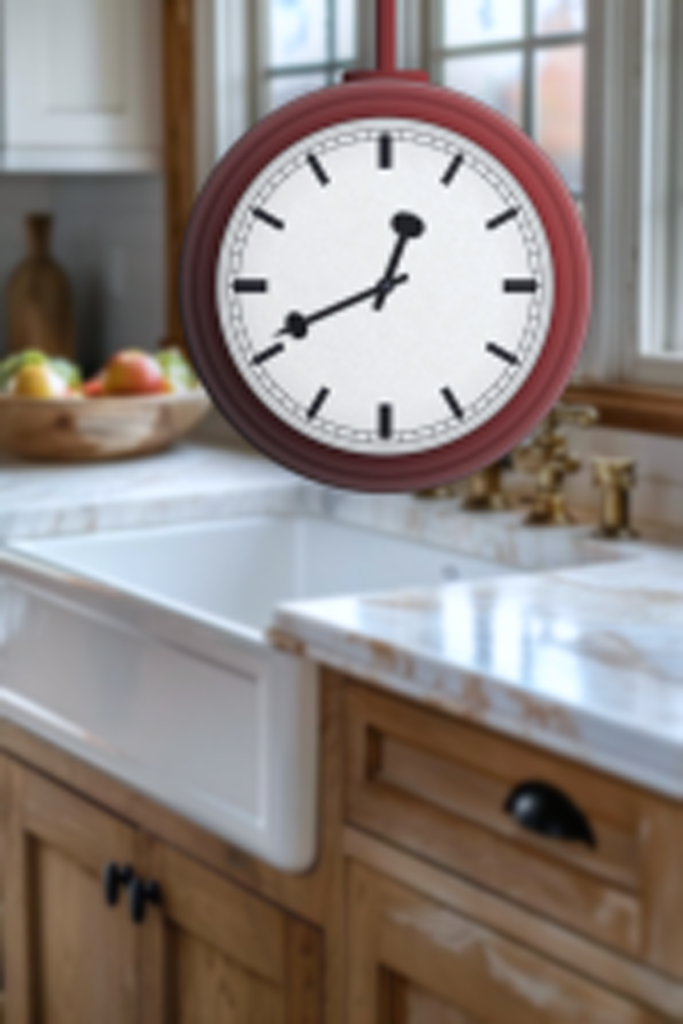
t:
12:41
